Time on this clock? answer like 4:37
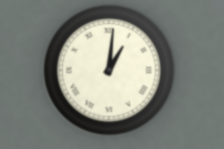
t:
1:01
